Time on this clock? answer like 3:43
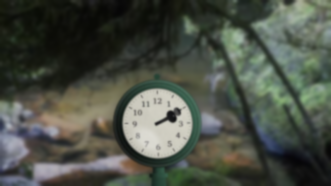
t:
2:10
